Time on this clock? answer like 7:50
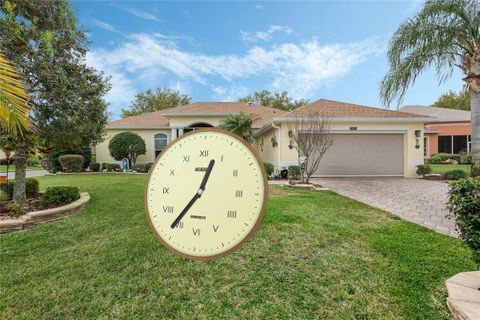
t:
12:36
